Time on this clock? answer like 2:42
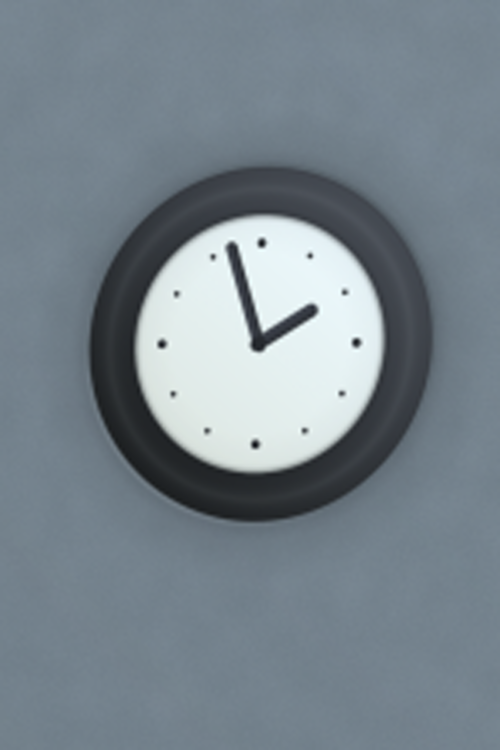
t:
1:57
